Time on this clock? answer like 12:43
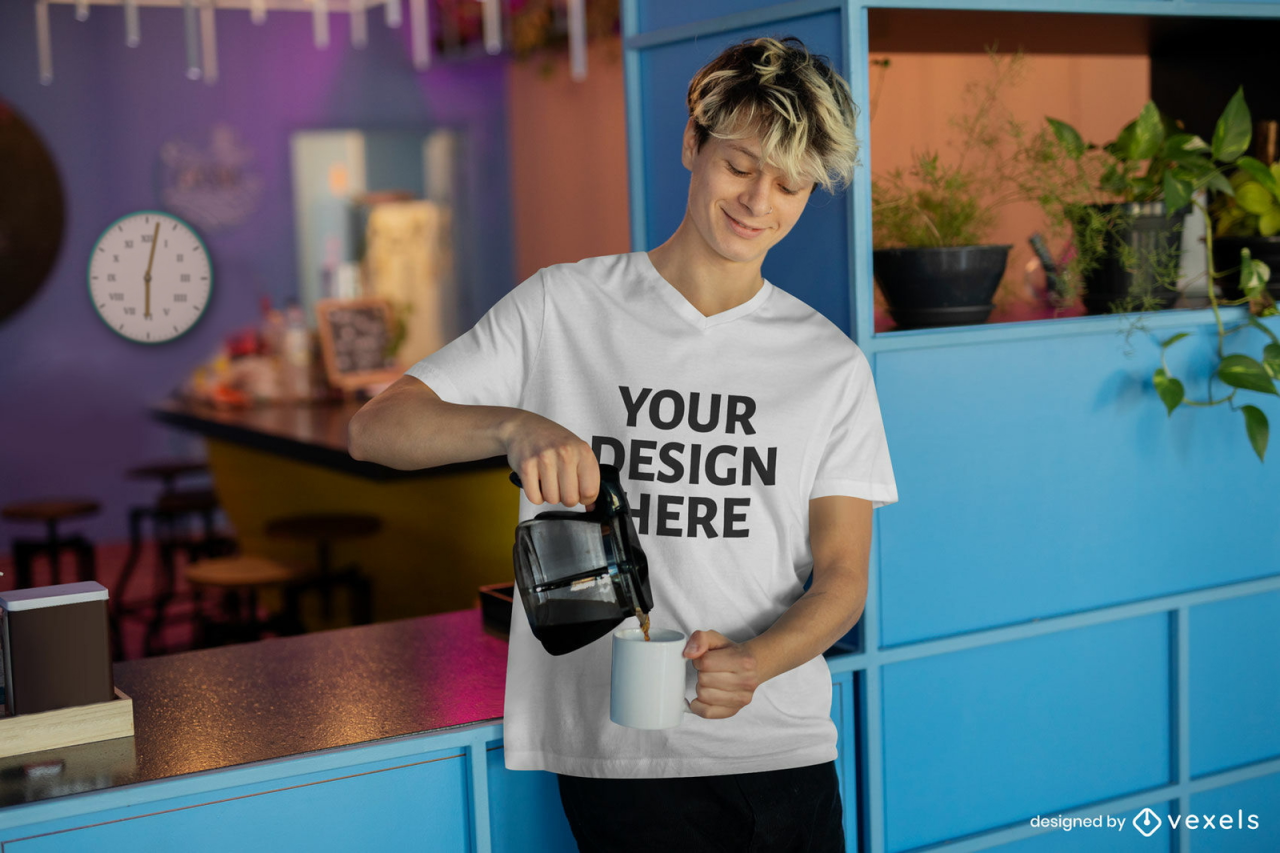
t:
6:02
